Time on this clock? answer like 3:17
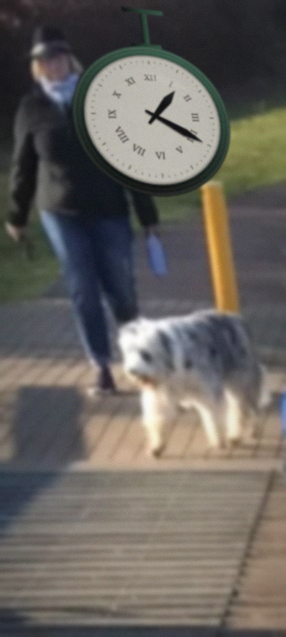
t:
1:20
